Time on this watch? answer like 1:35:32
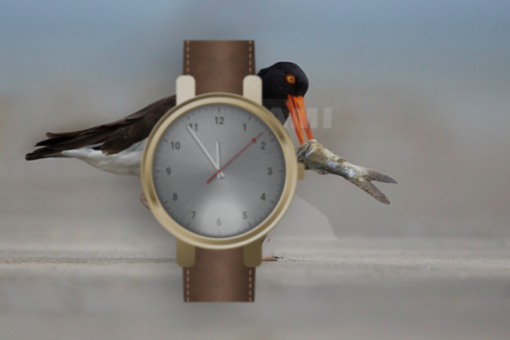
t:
11:54:08
